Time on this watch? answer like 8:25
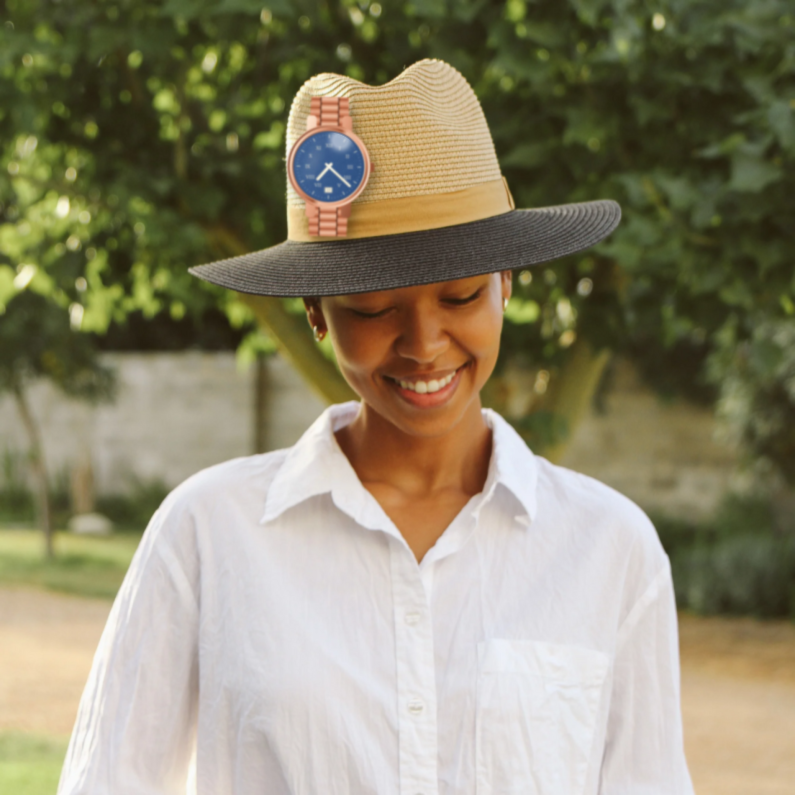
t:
7:22
